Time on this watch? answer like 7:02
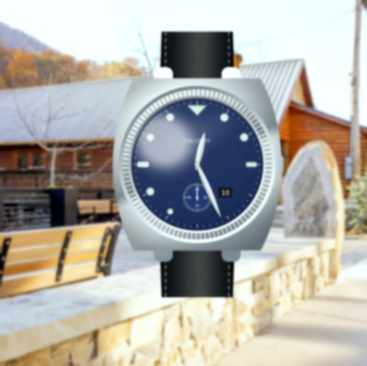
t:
12:26
